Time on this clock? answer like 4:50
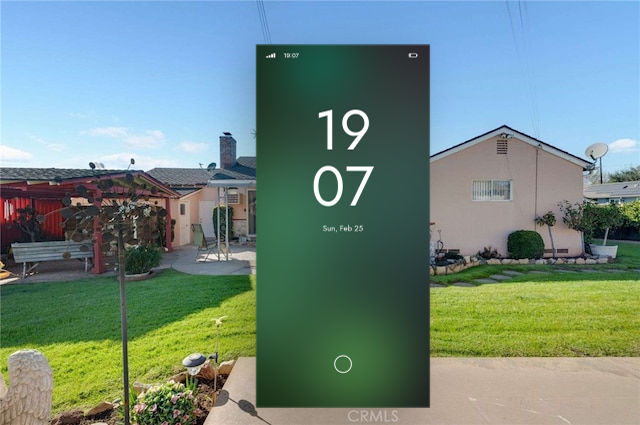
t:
19:07
